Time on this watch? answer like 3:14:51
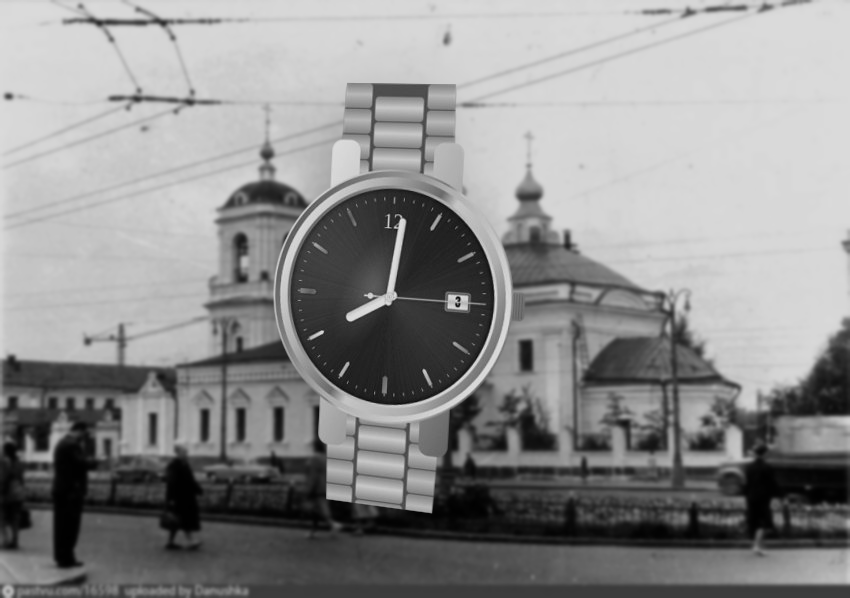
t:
8:01:15
